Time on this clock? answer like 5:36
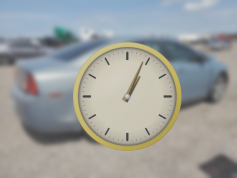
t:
1:04
